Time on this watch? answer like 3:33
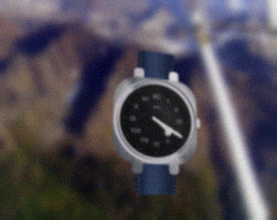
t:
4:20
